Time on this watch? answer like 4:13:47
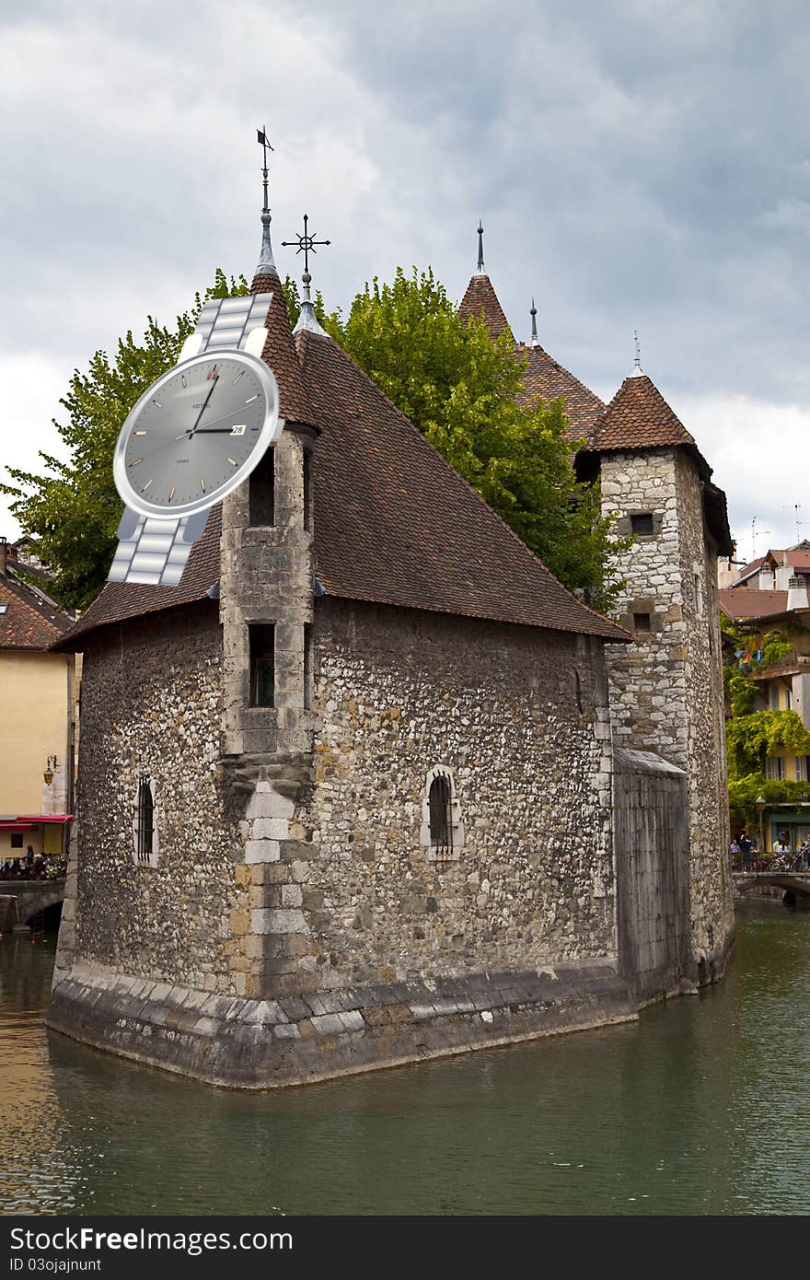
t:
3:01:11
